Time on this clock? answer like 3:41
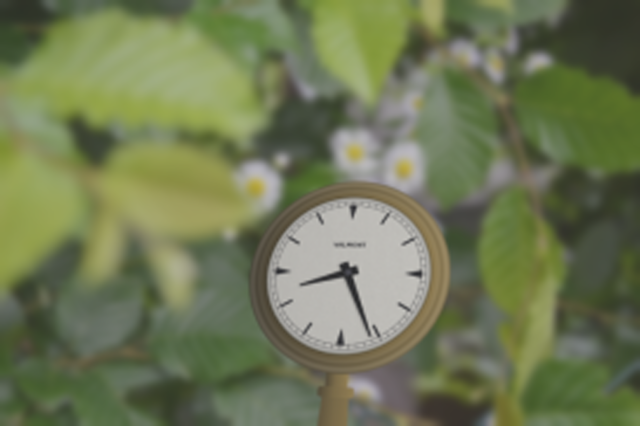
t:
8:26
